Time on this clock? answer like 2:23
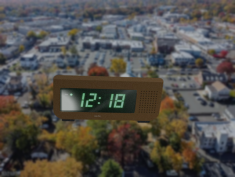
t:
12:18
